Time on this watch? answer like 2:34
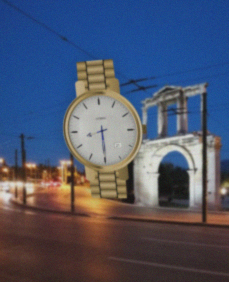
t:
8:30
